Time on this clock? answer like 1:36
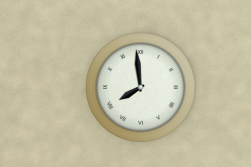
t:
7:59
